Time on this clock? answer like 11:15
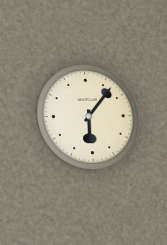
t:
6:07
